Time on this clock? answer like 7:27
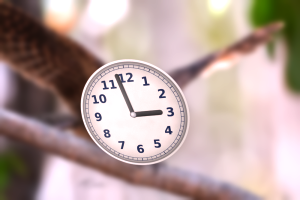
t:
2:58
